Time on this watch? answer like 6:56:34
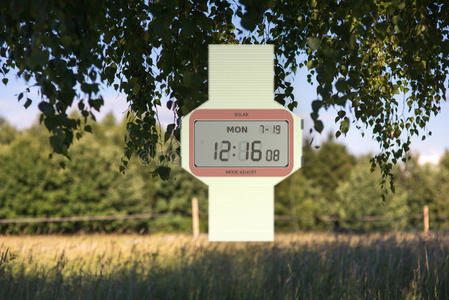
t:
12:16:08
